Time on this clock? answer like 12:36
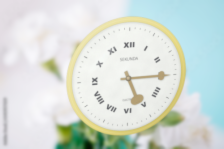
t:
5:15
